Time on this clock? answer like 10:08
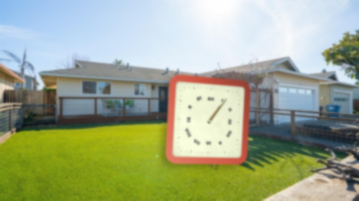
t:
1:06
